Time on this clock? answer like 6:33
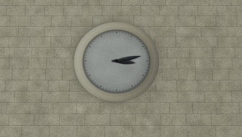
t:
3:13
